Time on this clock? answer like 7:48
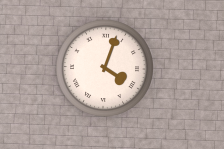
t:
4:03
